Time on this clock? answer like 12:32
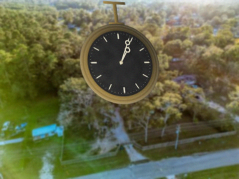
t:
1:04
